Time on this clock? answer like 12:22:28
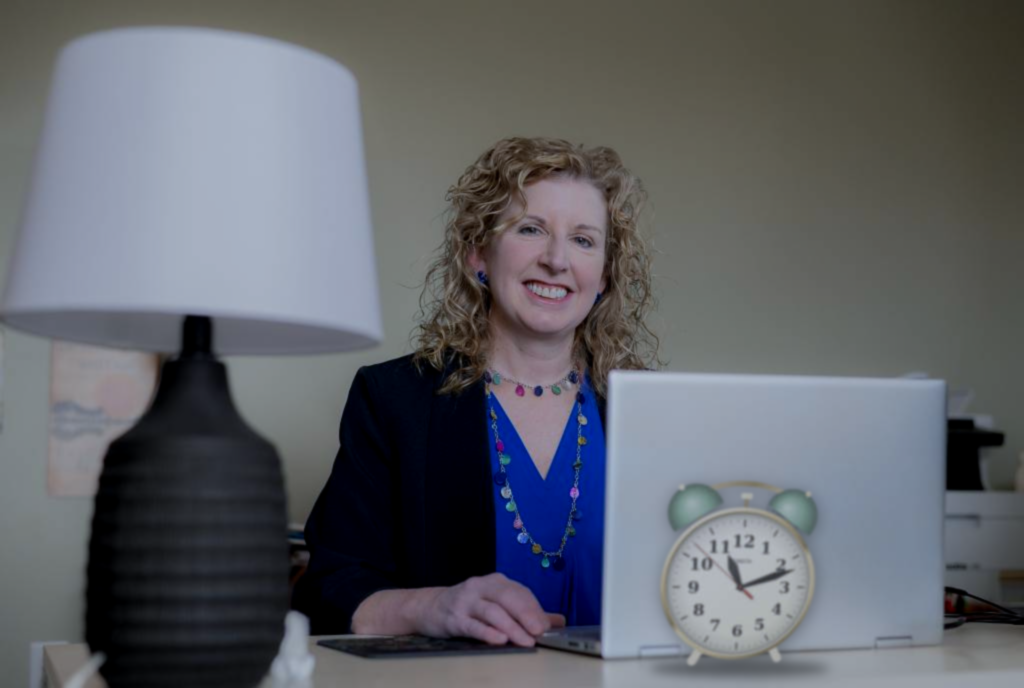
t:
11:11:52
